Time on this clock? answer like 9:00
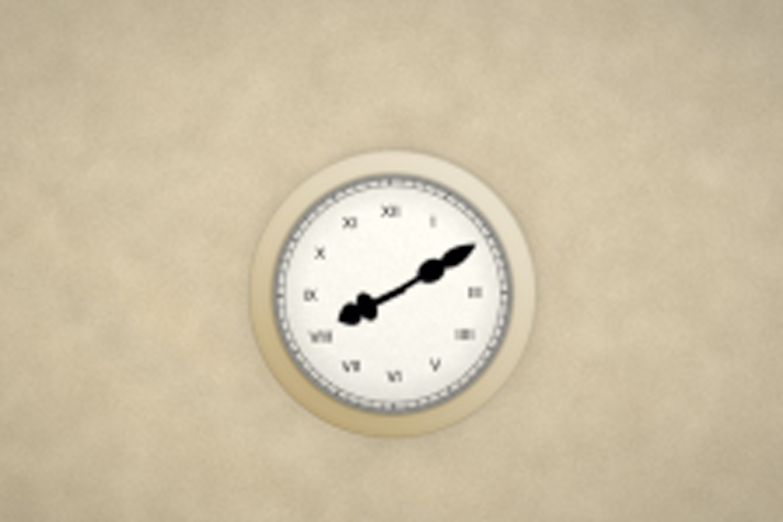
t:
8:10
